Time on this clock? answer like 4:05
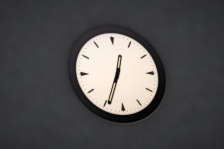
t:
12:34
